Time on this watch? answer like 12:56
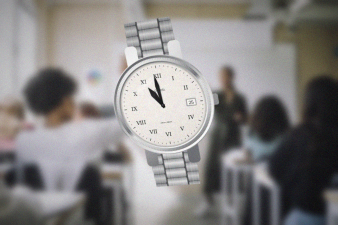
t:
10:59
